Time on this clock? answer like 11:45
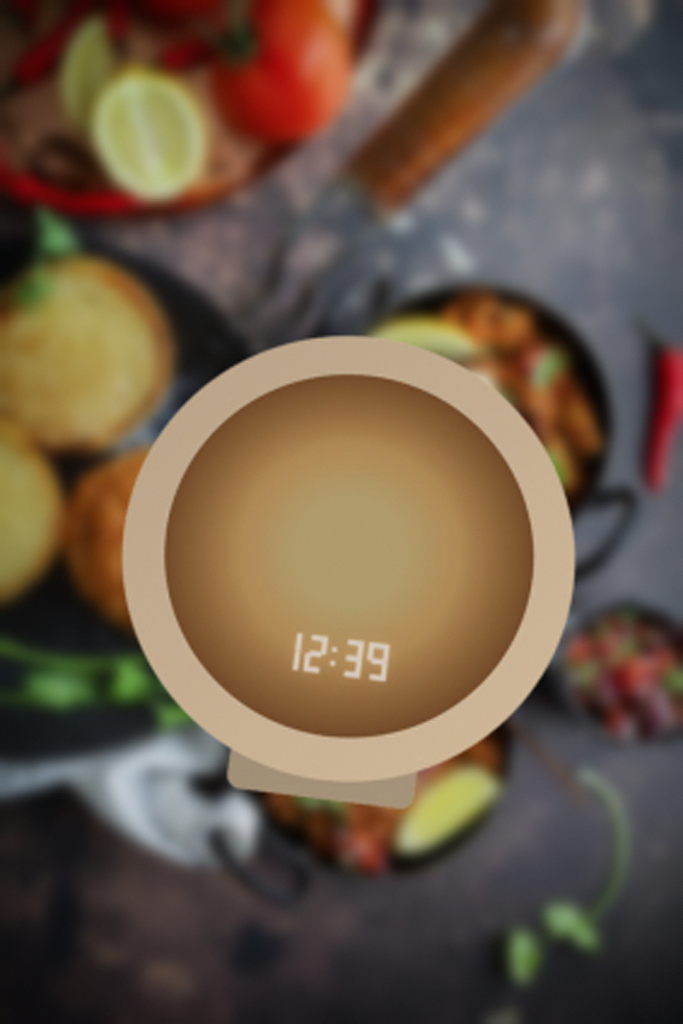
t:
12:39
